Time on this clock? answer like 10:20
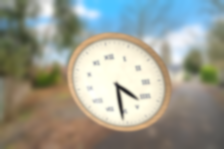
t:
4:31
